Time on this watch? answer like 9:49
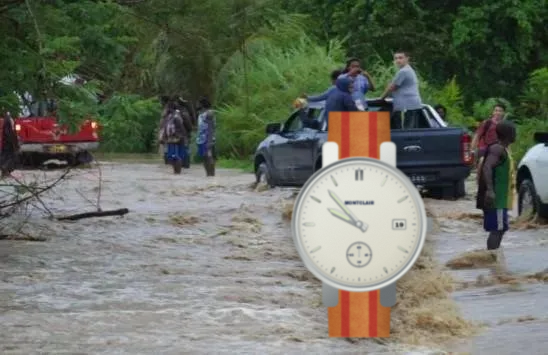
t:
9:53
